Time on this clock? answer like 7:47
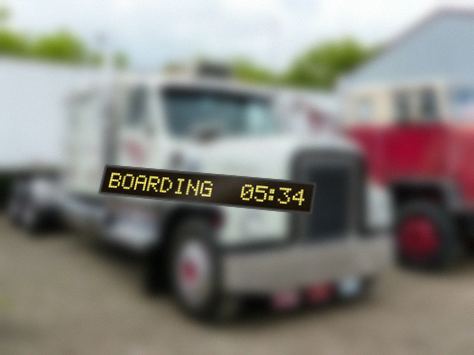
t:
5:34
